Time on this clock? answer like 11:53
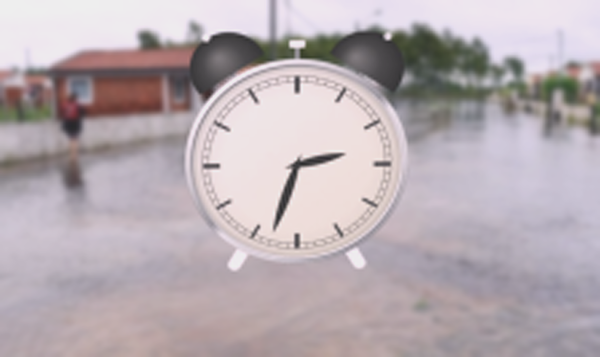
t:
2:33
